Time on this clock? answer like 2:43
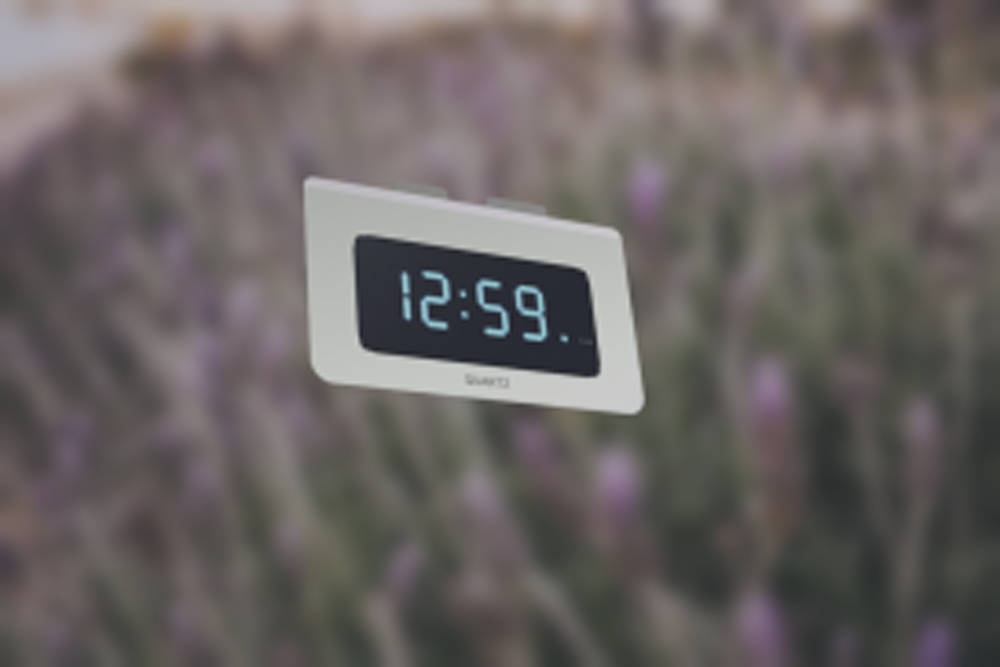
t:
12:59
